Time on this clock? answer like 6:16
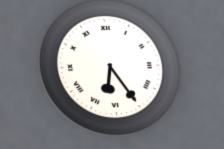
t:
6:25
